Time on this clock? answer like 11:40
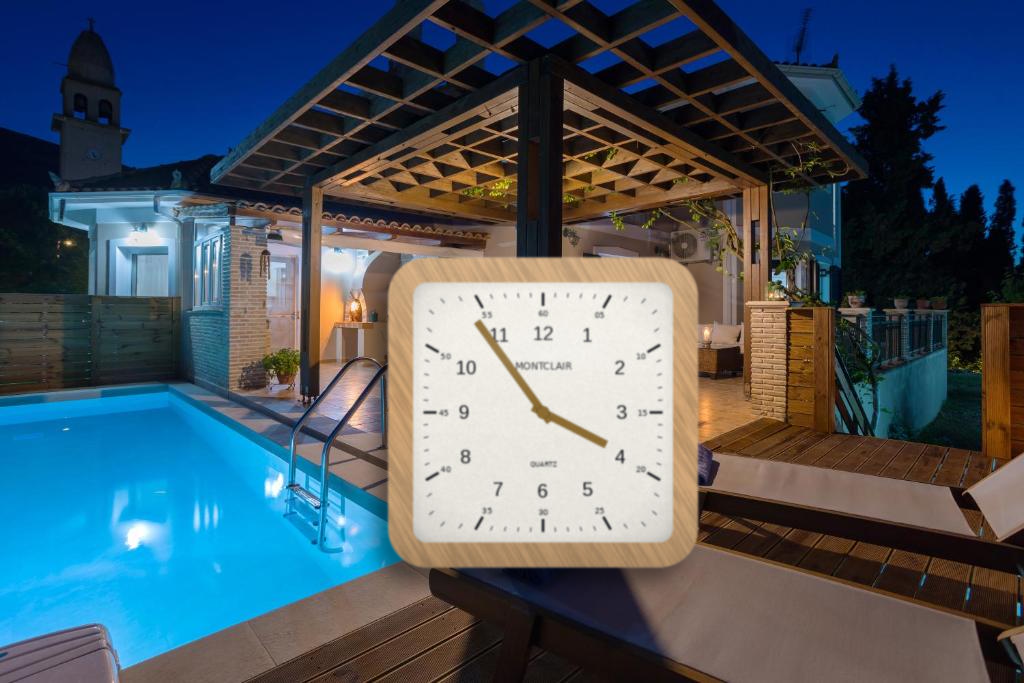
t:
3:54
